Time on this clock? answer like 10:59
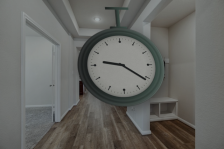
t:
9:21
